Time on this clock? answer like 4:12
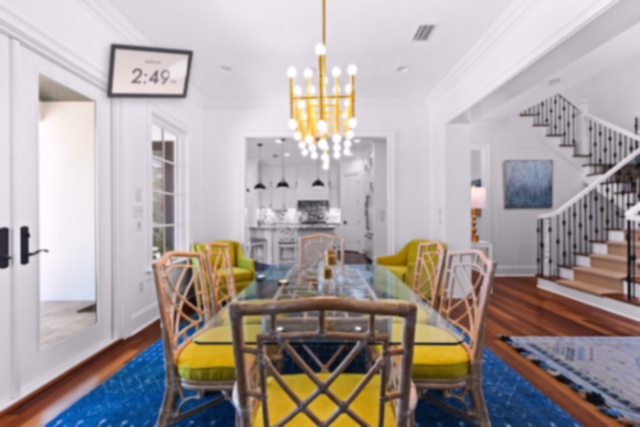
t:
2:49
